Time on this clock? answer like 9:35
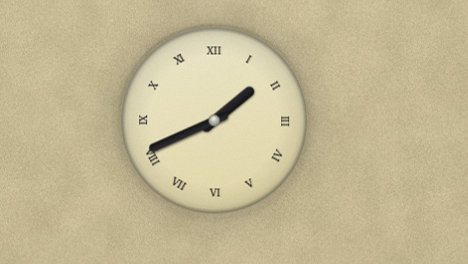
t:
1:41
